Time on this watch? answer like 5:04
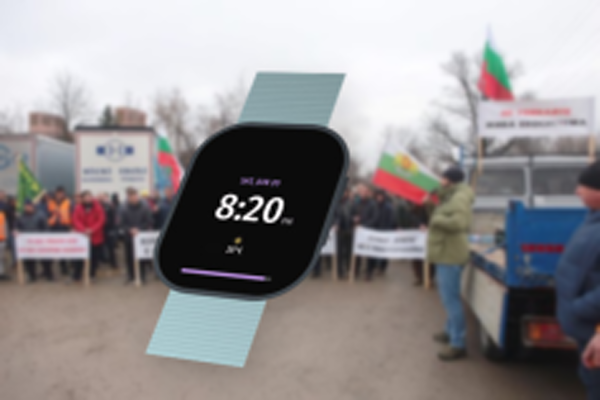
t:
8:20
